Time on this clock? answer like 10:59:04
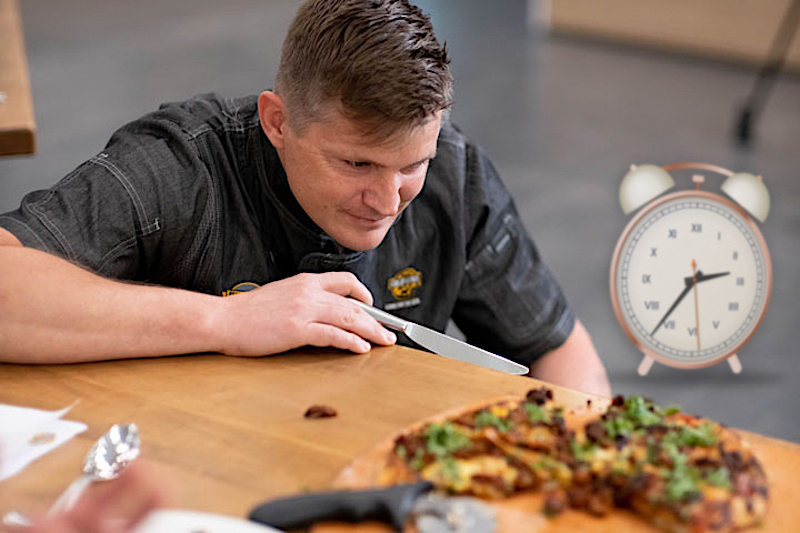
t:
2:36:29
